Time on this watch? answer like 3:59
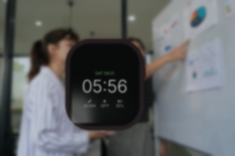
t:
5:56
